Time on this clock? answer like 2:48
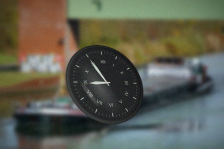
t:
8:55
